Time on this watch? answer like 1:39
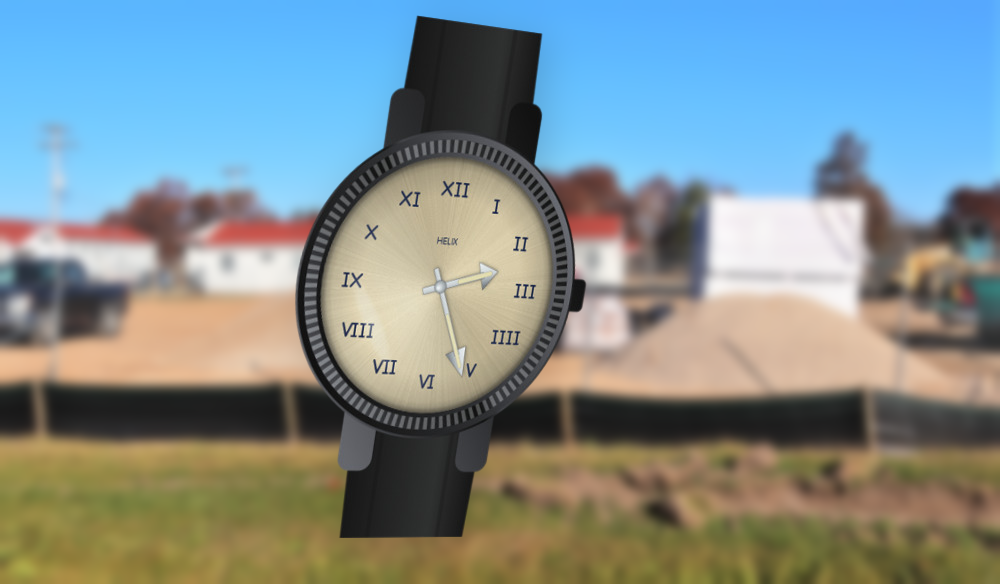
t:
2:26
